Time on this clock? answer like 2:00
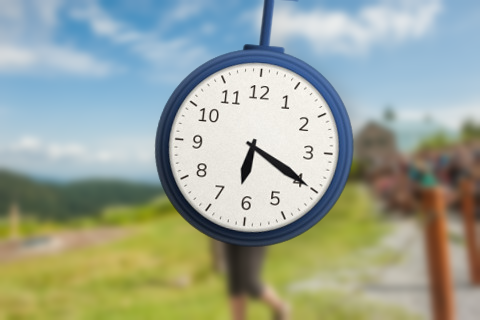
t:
6:20
